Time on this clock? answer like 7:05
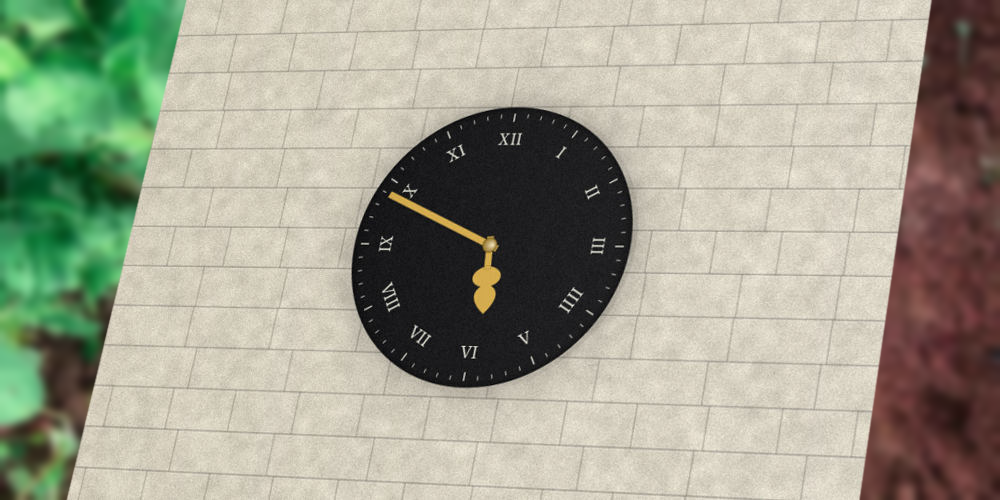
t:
5:49
